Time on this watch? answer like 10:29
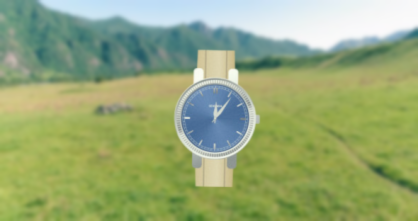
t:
12:06
